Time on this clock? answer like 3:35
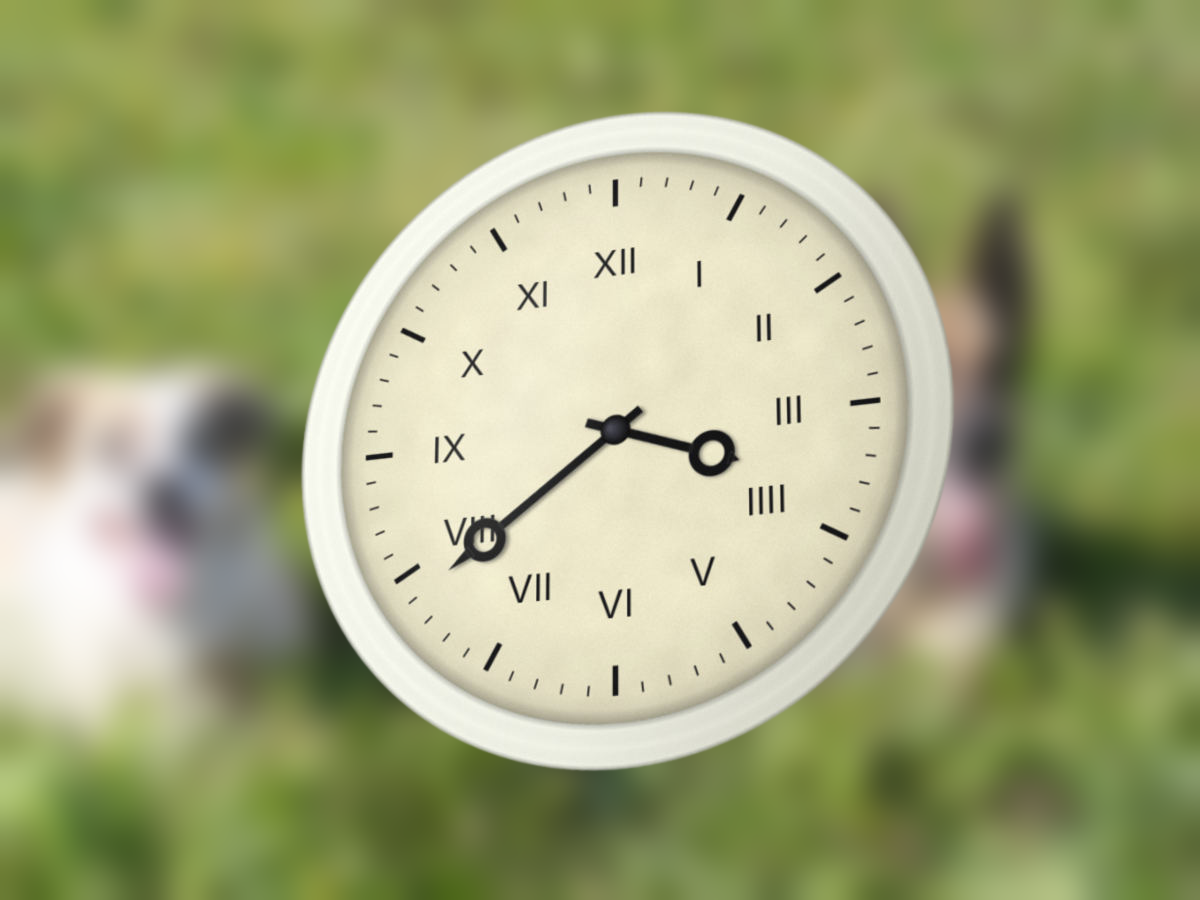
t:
3:39
